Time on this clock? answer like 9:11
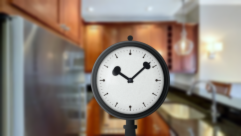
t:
10:08
